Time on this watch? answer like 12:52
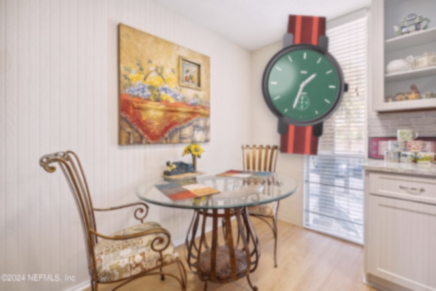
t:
1:33
